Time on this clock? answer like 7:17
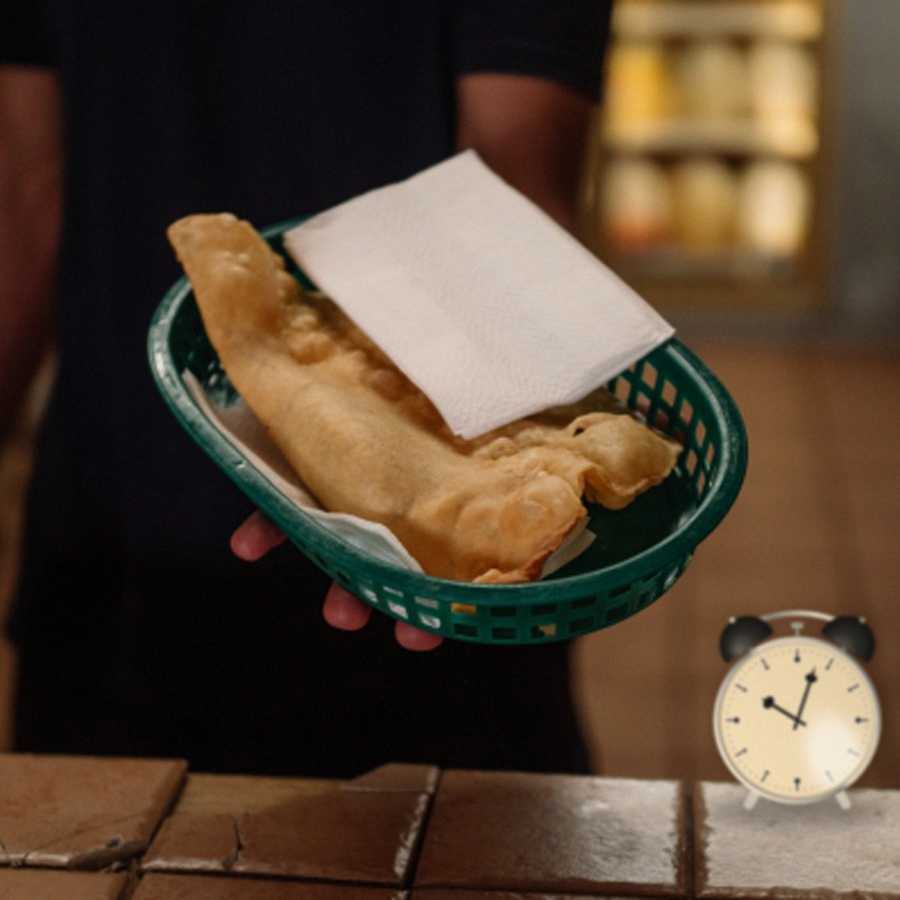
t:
10:03
